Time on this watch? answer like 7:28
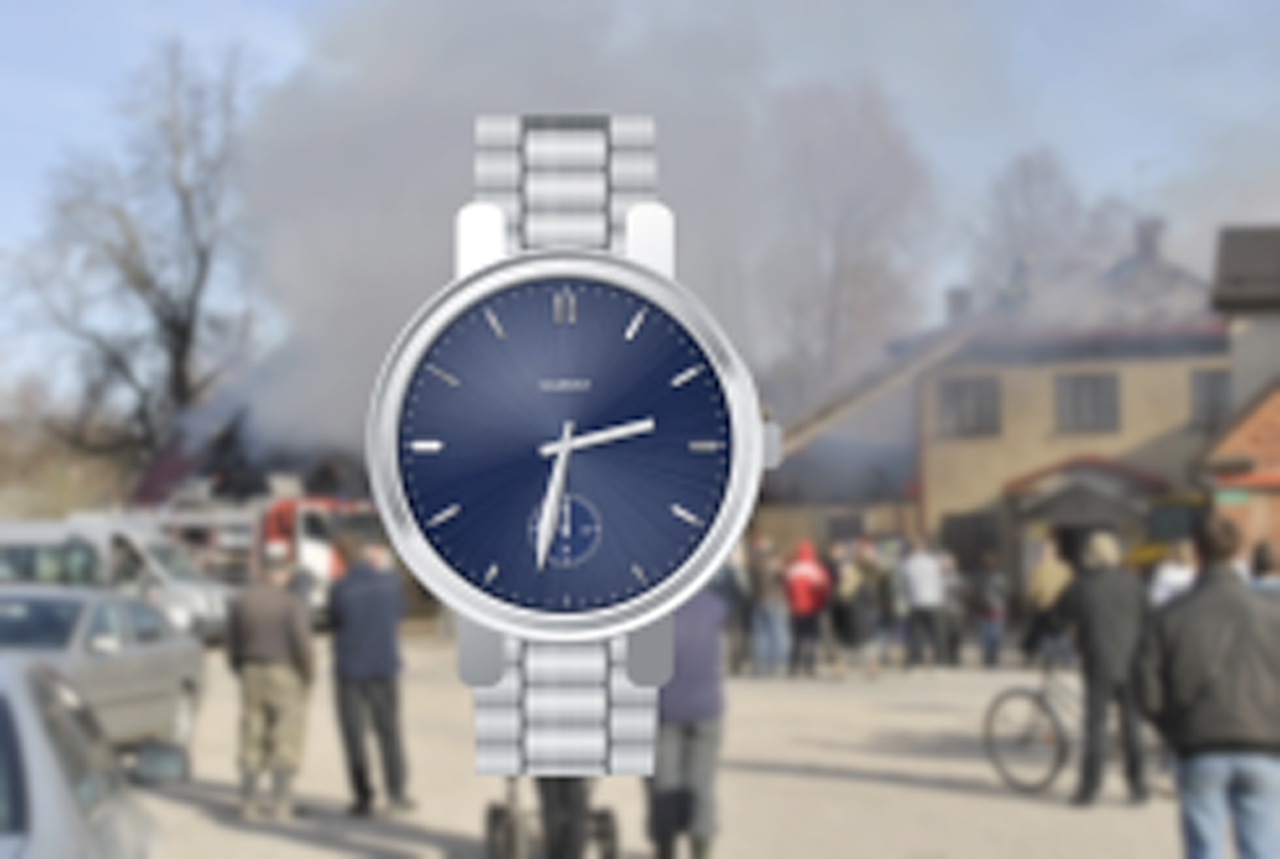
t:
2:32
